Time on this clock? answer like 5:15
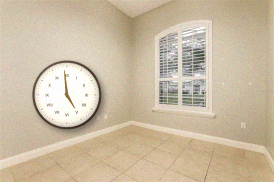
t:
4:59
